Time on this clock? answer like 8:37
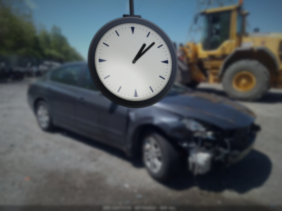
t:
1:08
